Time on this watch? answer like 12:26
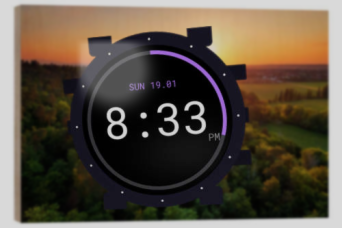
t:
8:33
